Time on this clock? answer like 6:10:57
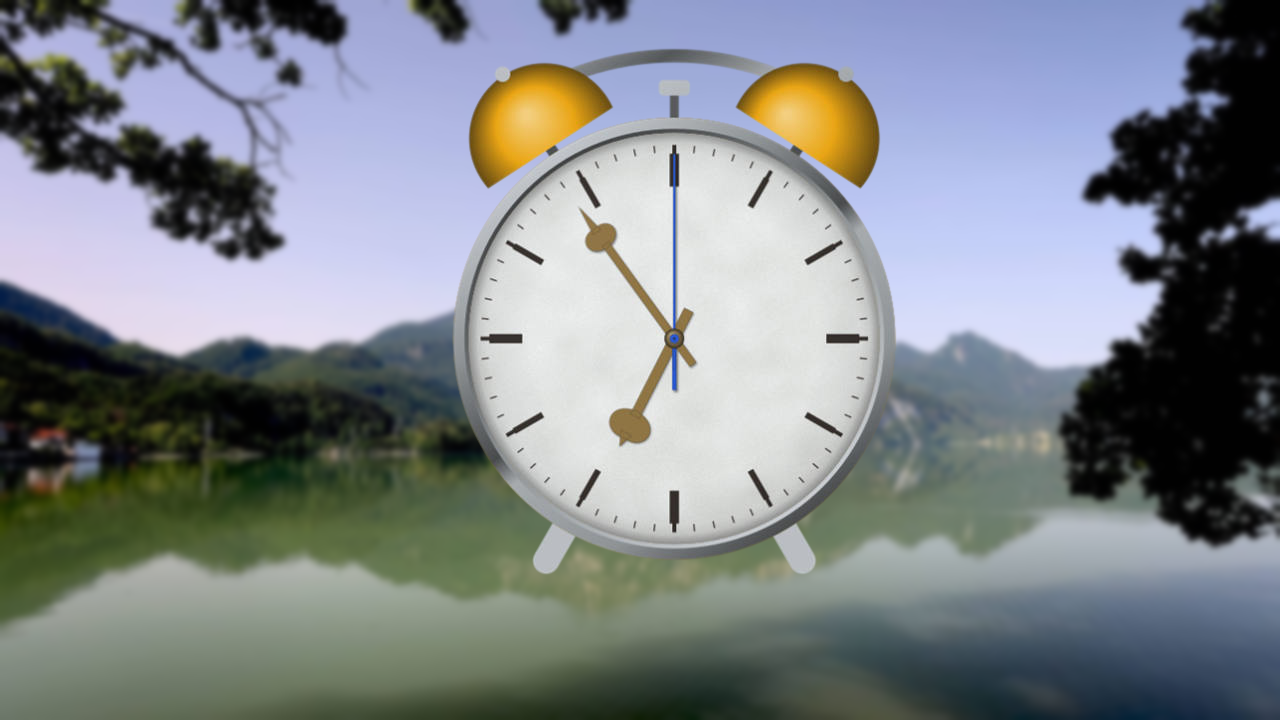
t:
6:54:00
